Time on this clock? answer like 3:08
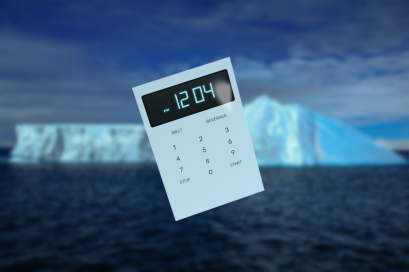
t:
12:04
